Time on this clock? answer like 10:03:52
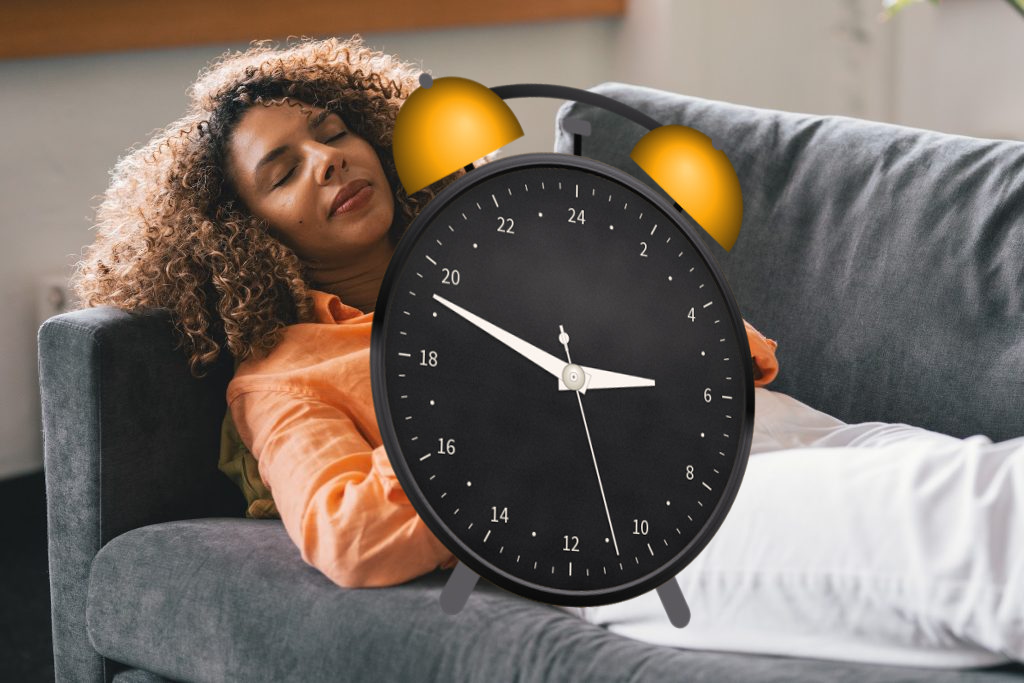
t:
5:48:27
